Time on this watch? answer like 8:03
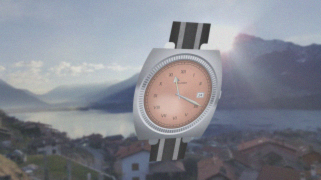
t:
11:19
